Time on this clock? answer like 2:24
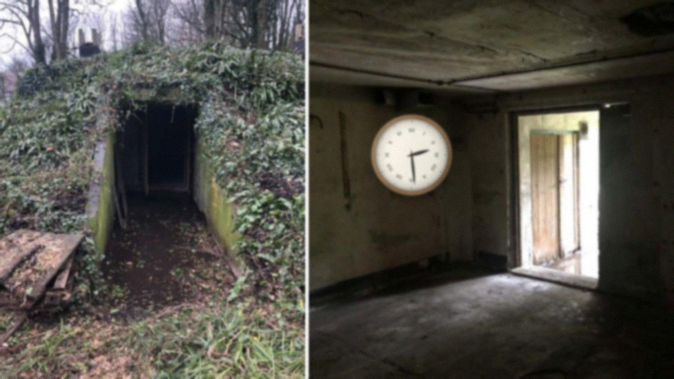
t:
2:29
